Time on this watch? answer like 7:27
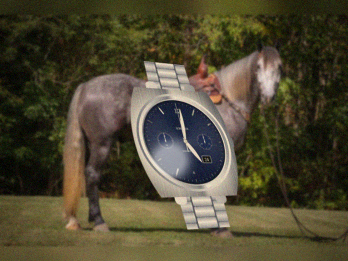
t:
5:01
